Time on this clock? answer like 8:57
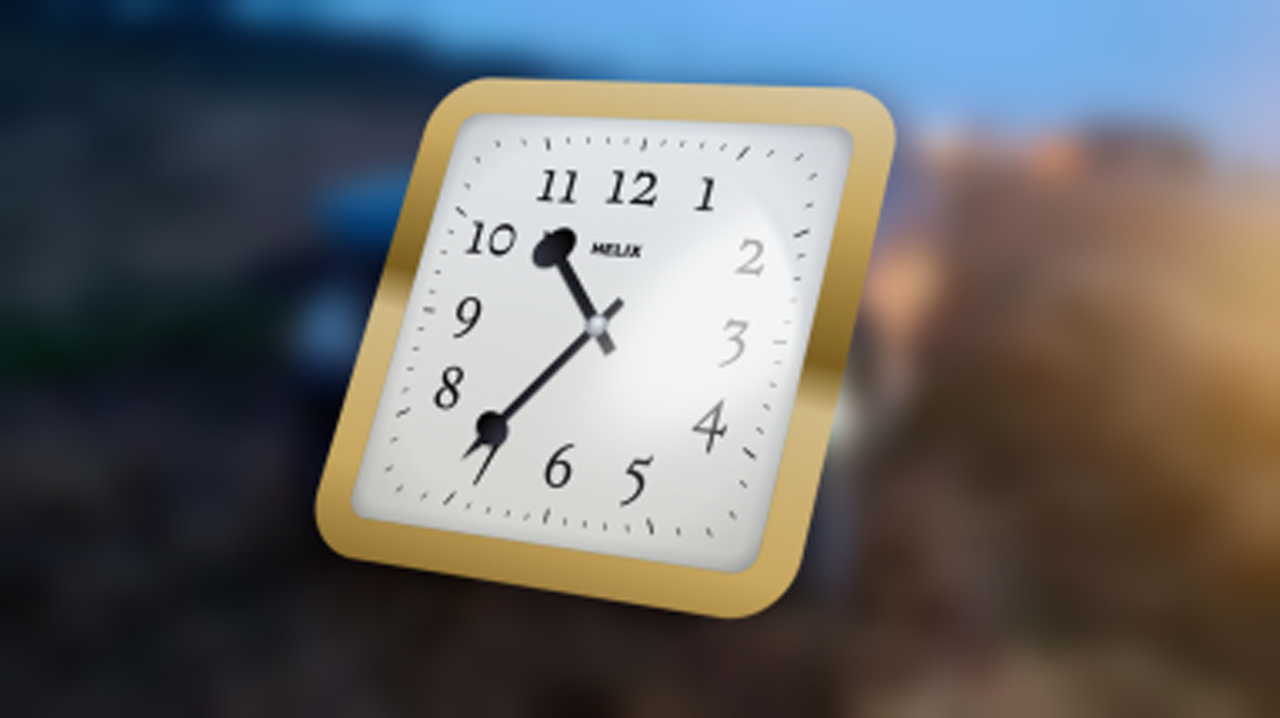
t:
10:36
